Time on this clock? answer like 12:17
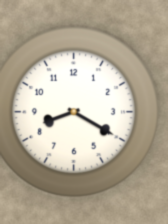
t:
8:20
